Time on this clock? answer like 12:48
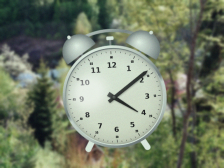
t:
4:09
